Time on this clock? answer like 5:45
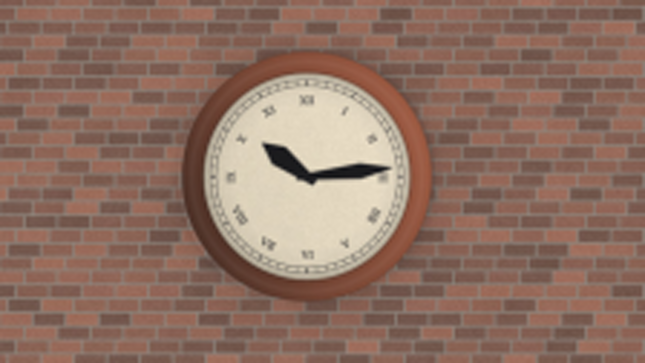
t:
10:14
